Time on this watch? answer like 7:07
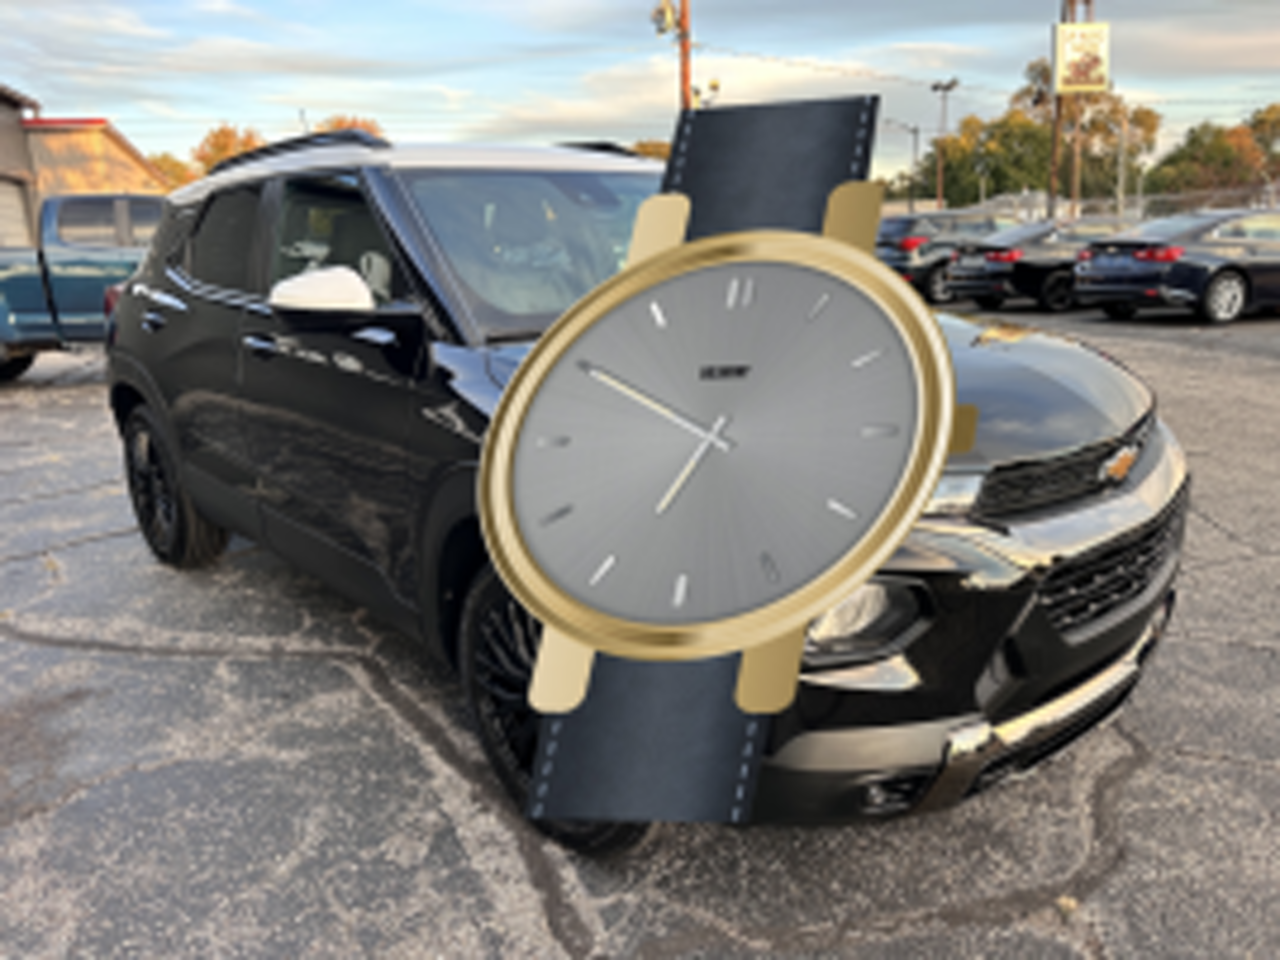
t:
6:50
